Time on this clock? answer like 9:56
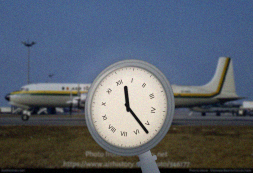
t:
12:27
